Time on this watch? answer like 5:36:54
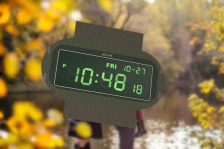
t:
10:48:18
